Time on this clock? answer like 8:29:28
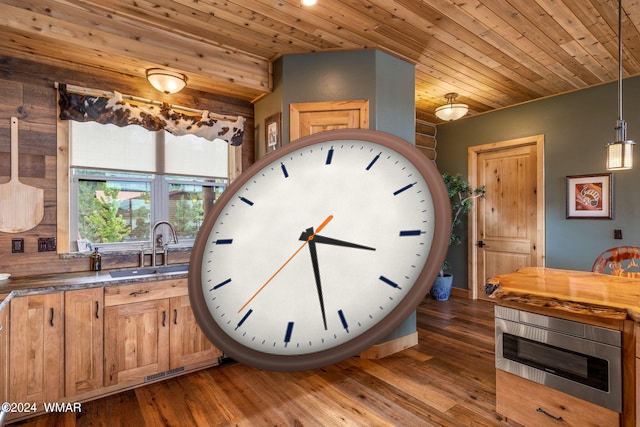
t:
3:26:36
